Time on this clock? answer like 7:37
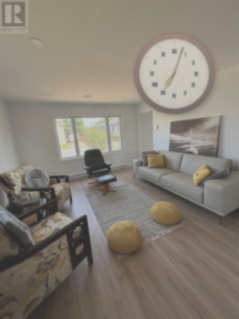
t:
7:03
